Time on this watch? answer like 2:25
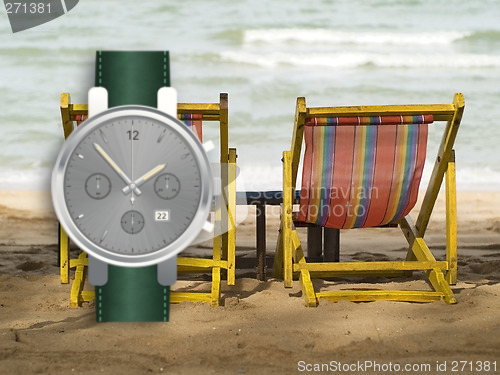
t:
1:53
